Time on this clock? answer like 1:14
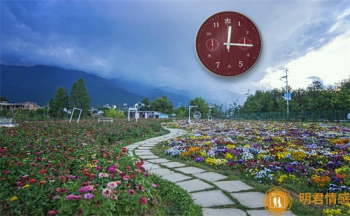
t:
12:16
